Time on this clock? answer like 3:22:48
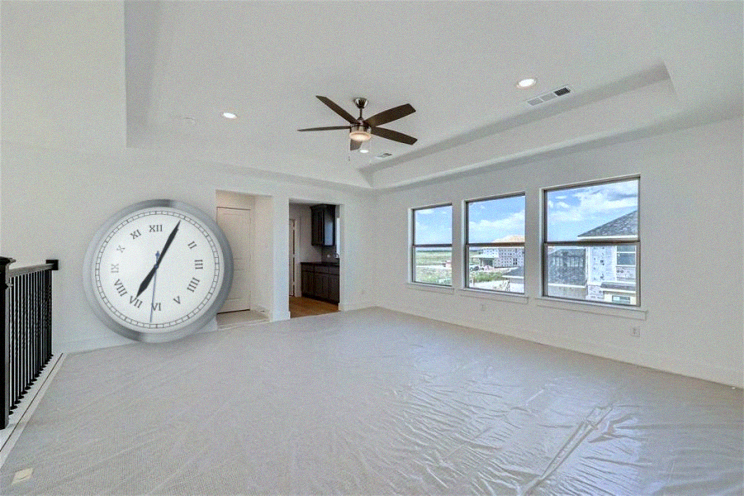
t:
7:04:31
